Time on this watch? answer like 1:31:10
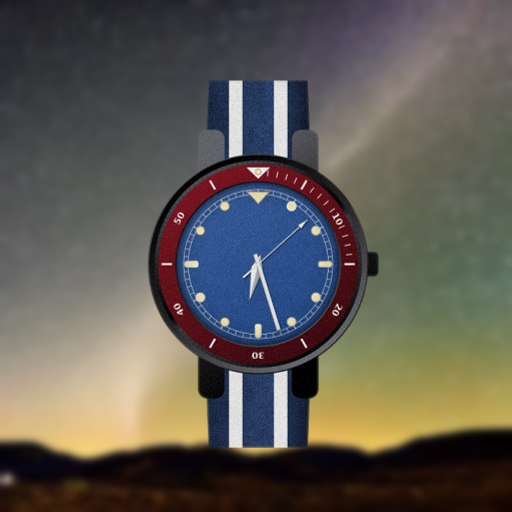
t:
6:27:08
